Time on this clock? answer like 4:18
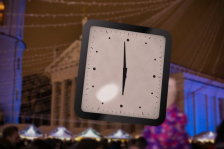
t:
5:59
